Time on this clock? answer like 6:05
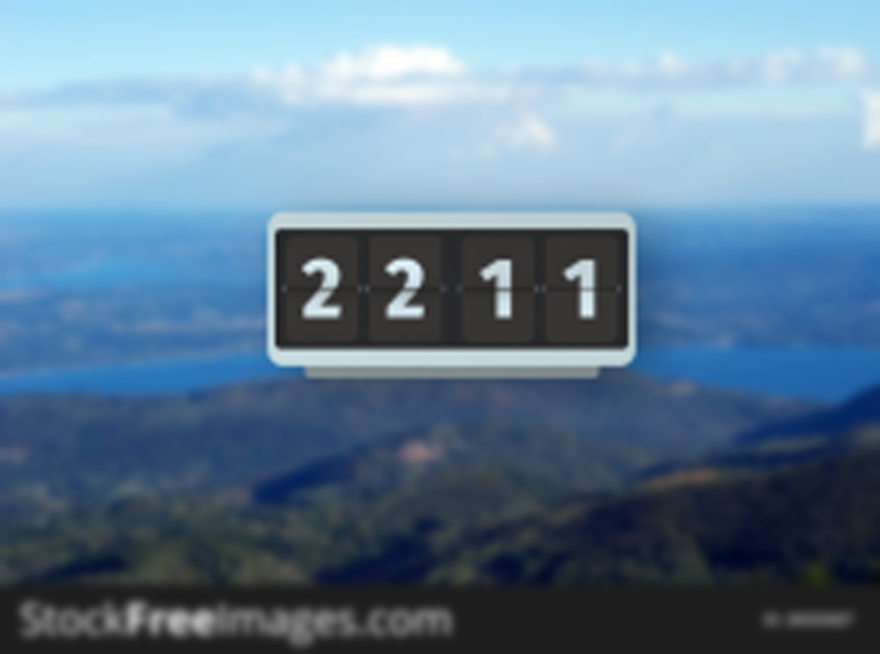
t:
22:11
